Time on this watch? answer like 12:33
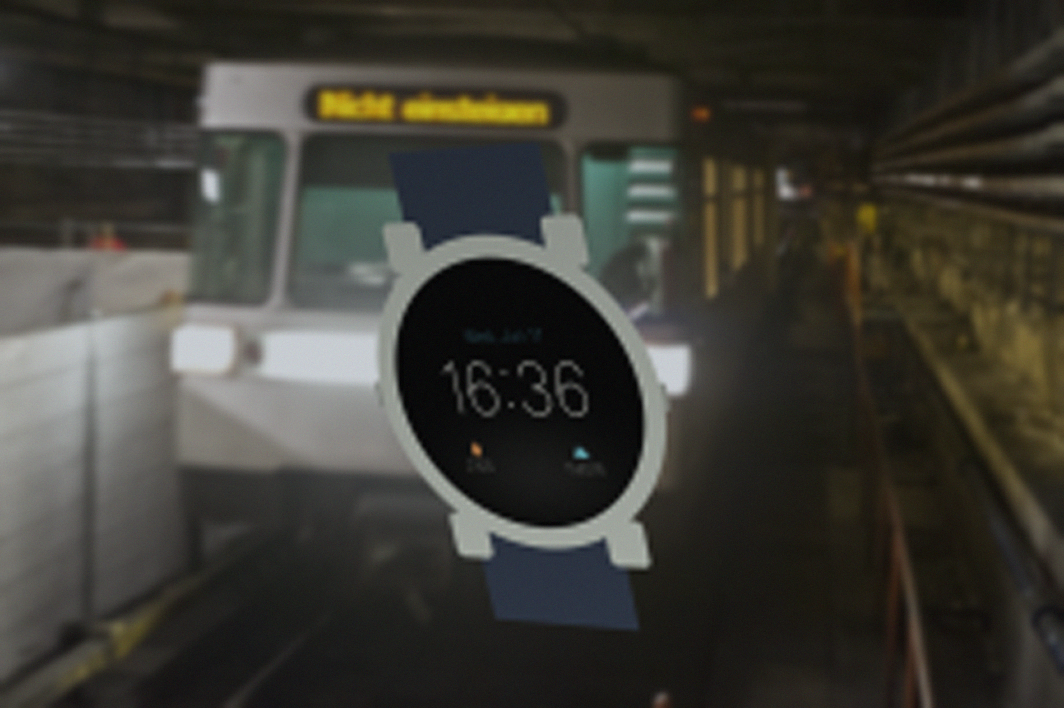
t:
16:36
